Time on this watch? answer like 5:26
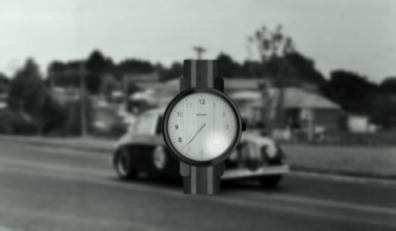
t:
7:37
